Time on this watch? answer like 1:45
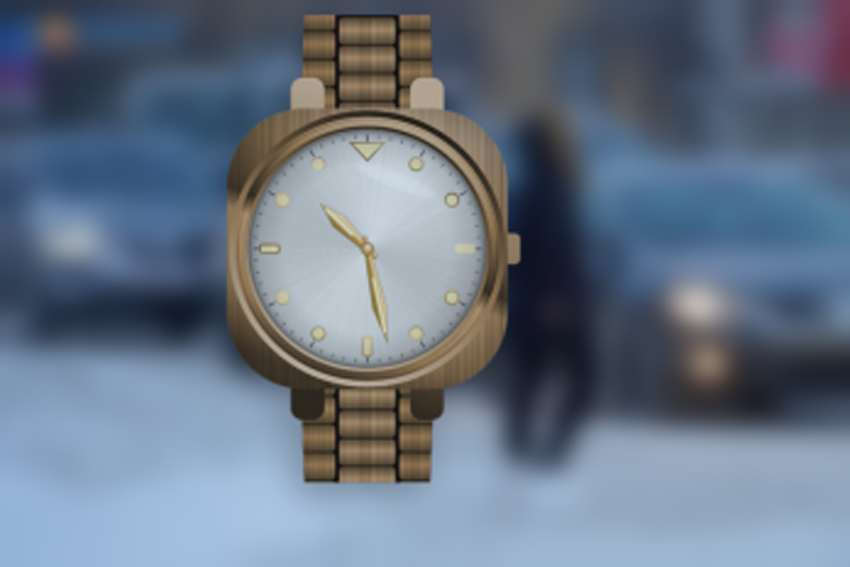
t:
10:28
